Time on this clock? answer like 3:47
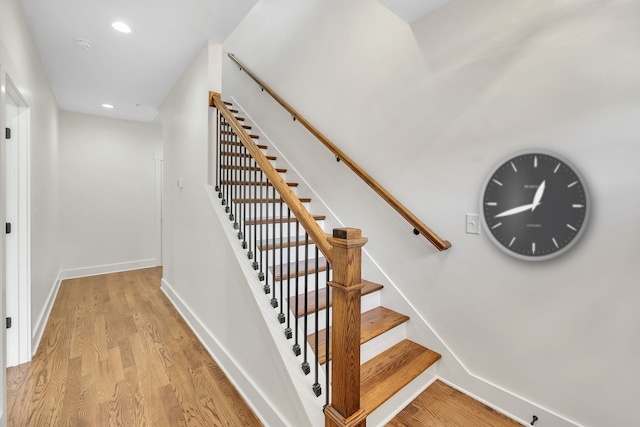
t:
12:42
